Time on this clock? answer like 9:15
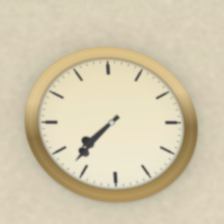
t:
7:37
